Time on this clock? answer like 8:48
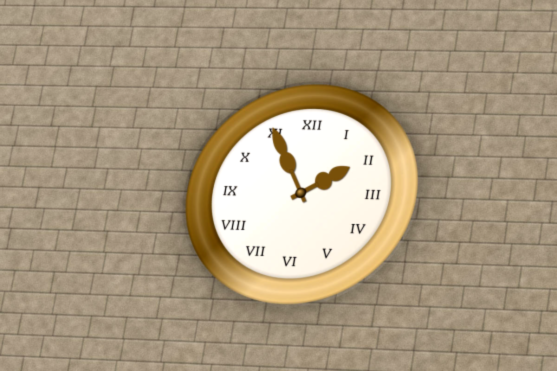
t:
1:55
